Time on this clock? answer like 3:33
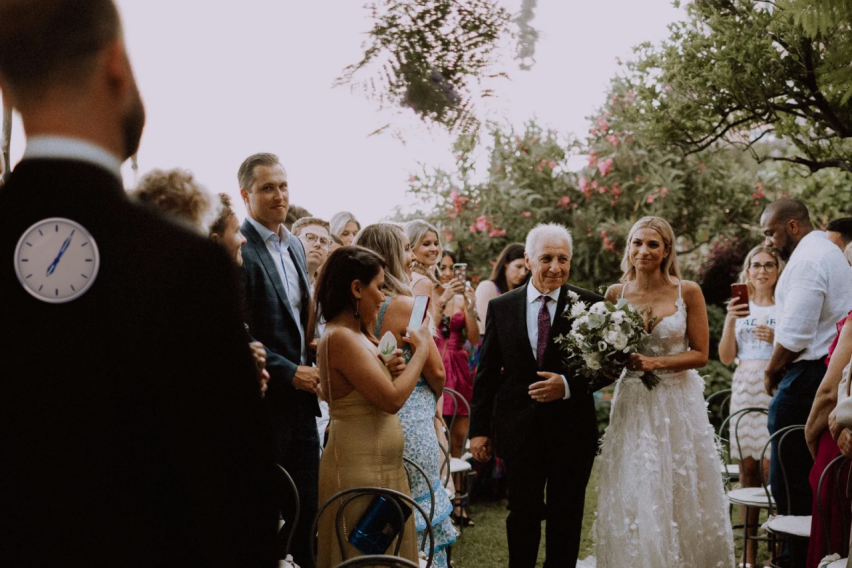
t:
7:05
